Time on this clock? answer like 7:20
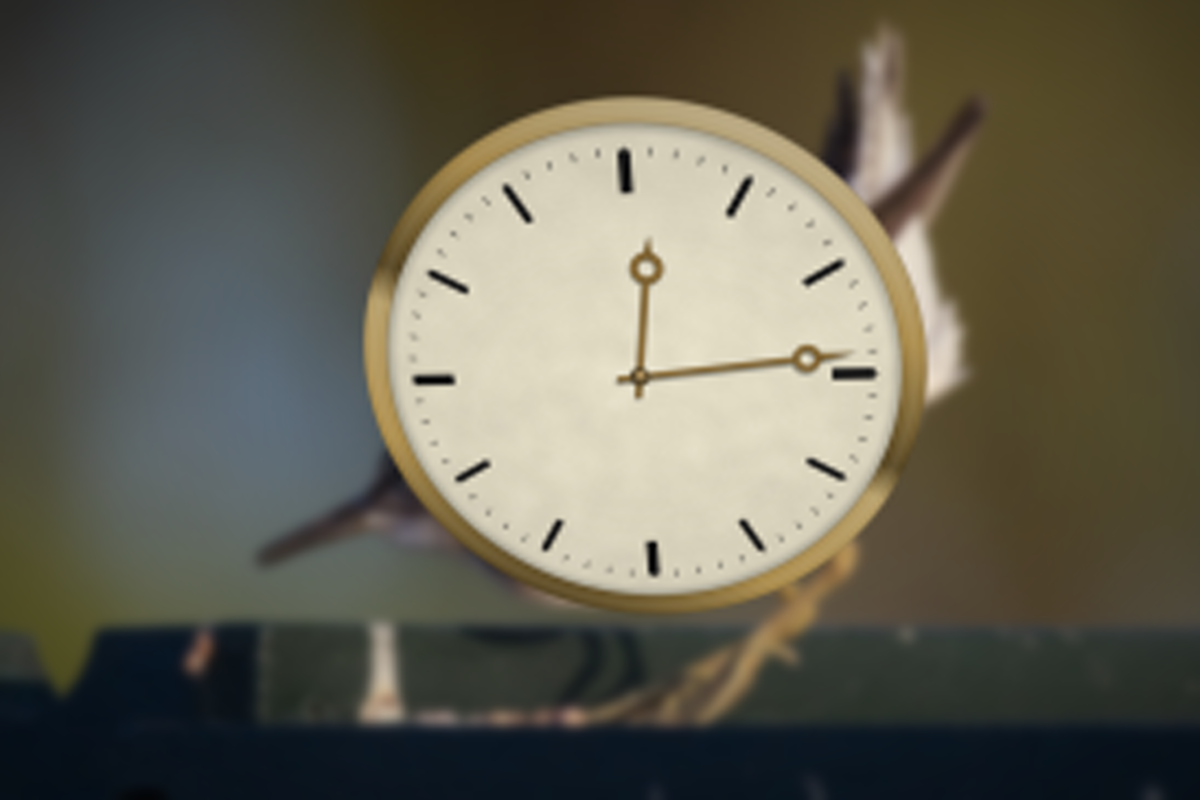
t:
12:14
